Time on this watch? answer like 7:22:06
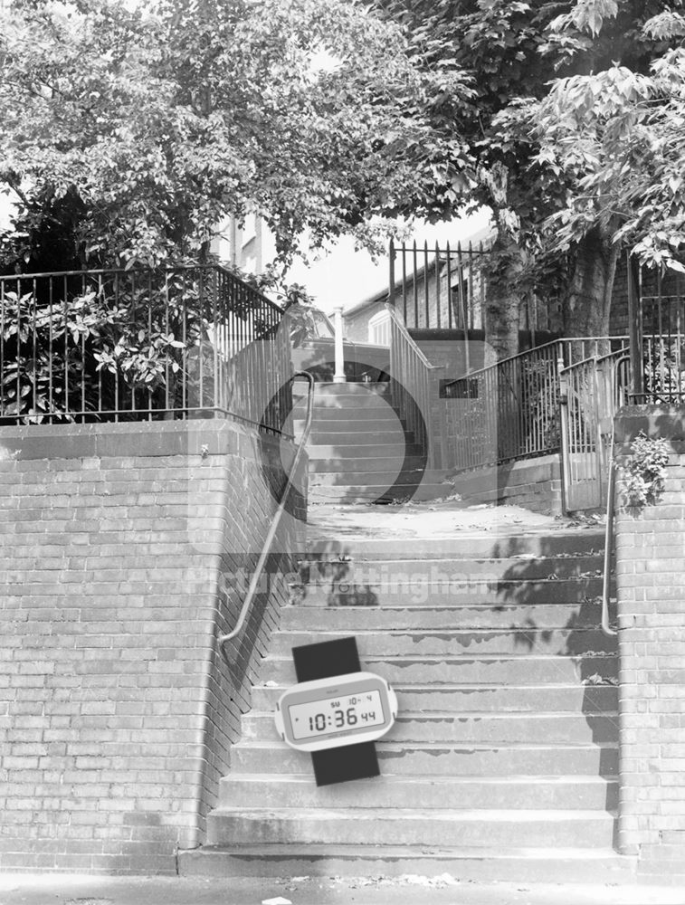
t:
10:36:44
